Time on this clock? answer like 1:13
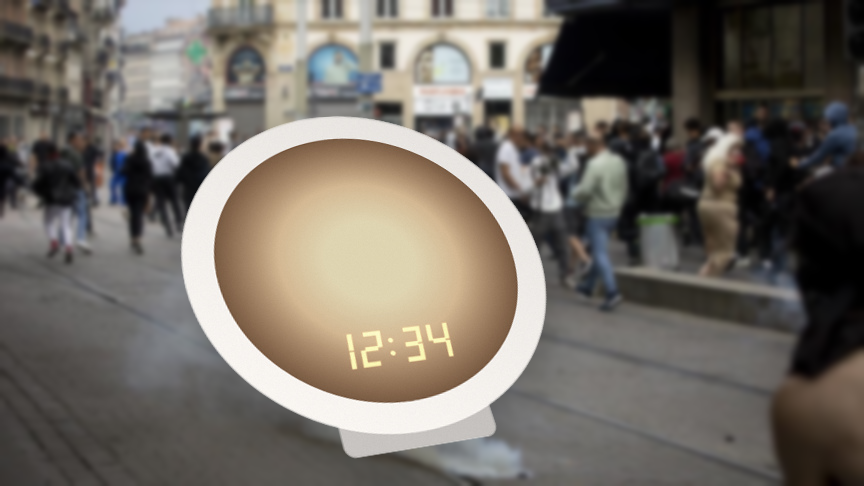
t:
12:34
